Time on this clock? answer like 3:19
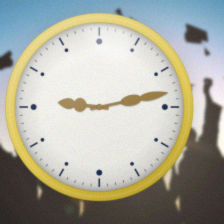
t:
9:13
